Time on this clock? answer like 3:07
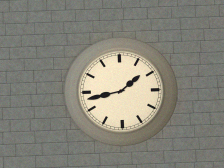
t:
1:43
